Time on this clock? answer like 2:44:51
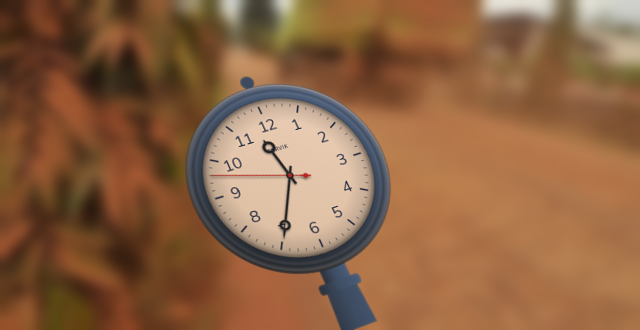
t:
11:34:48
